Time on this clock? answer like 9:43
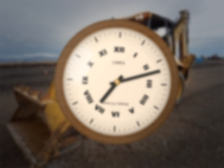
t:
7:12
